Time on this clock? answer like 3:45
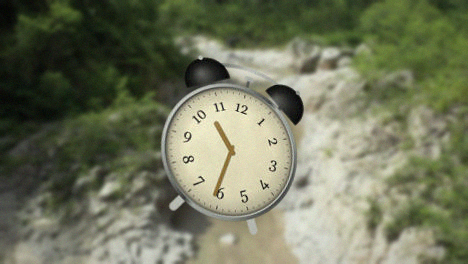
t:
10:31
